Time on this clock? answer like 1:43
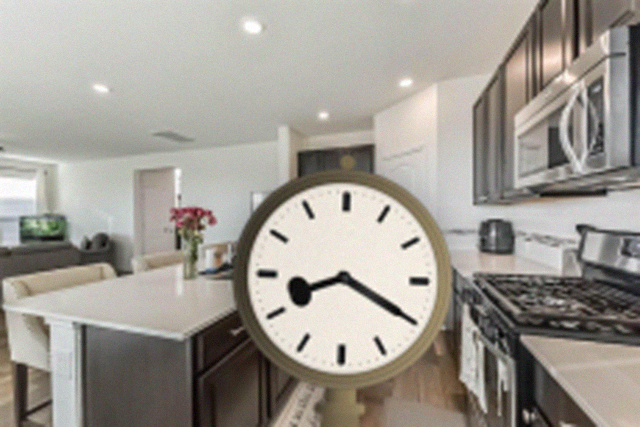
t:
8:20
